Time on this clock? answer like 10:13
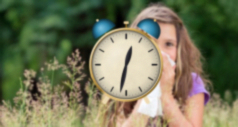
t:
12:32
